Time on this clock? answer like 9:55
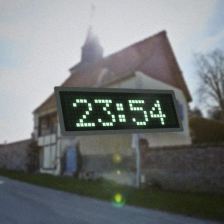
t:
23:54
